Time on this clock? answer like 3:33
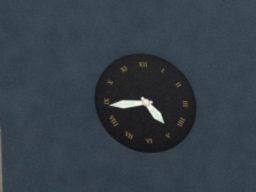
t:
4:44
